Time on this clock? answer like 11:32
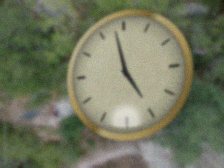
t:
4:58
